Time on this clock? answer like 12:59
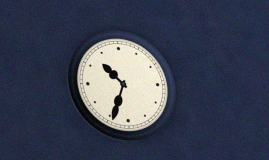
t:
10:34
